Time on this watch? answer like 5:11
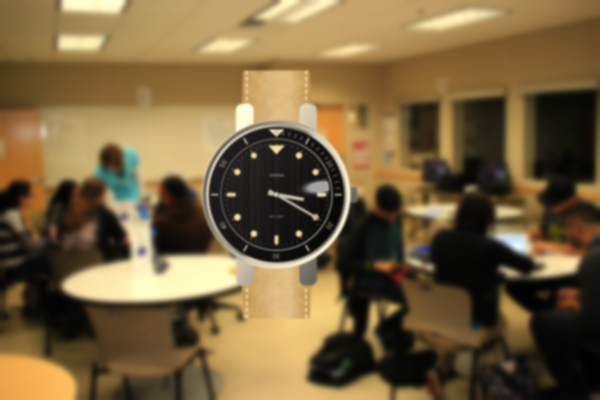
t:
3:20
